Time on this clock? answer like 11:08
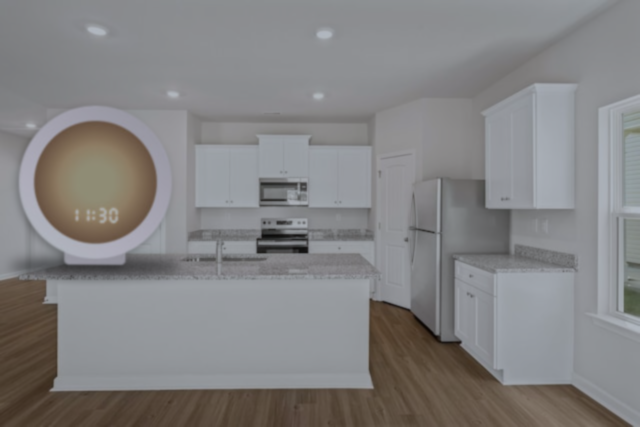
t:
11:30
